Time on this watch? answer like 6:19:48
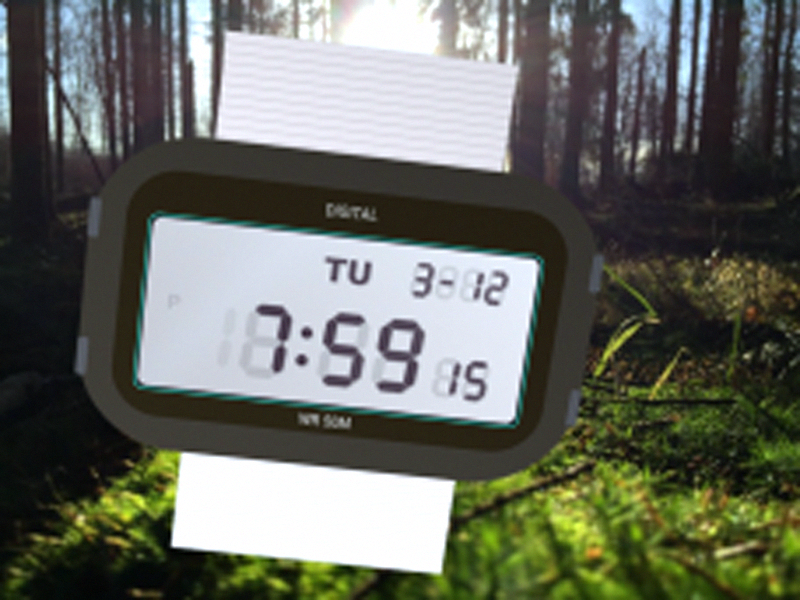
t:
7:59:15
